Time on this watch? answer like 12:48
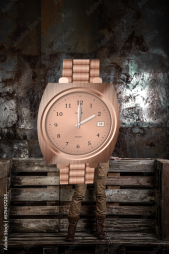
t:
2:00
